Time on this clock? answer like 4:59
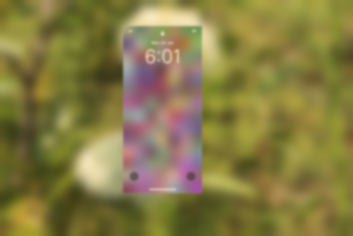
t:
6:01
